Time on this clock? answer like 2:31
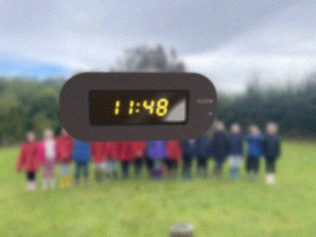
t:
11:48
